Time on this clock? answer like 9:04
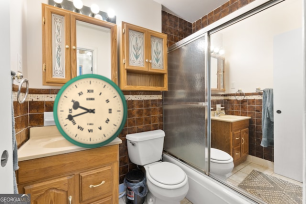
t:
9:42
